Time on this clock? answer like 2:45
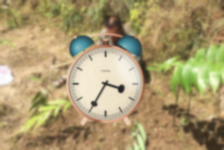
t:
3:35
